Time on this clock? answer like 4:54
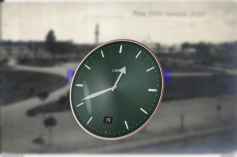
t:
12:41
